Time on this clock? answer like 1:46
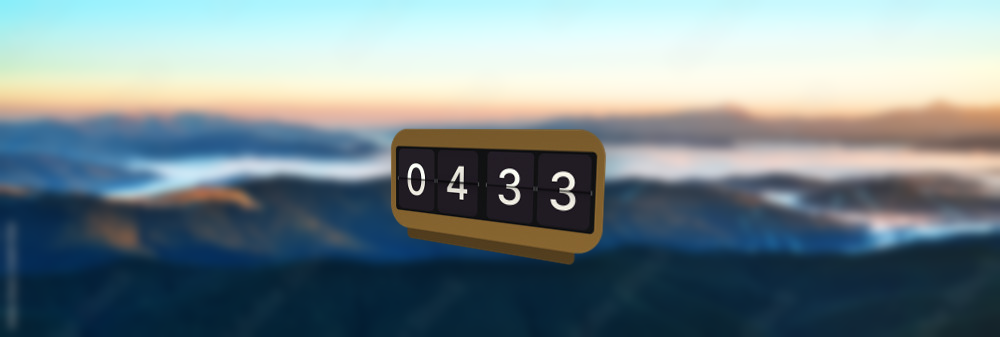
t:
4:33
